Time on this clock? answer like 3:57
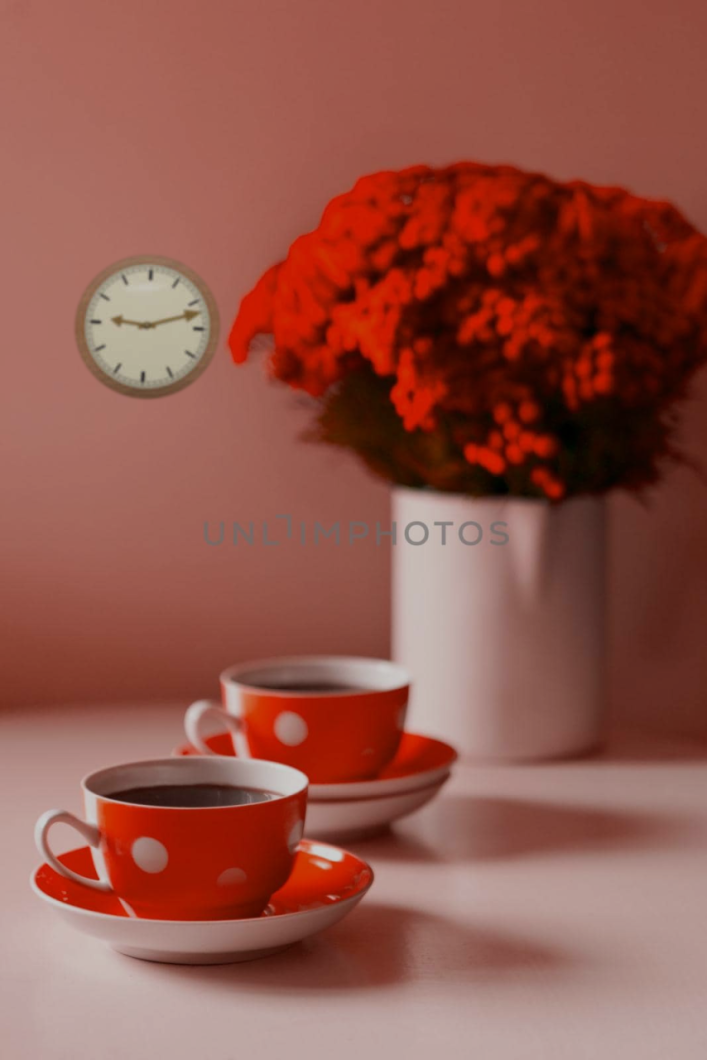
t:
9:12
